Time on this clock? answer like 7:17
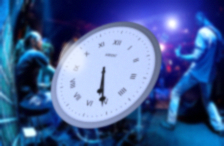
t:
5:26
